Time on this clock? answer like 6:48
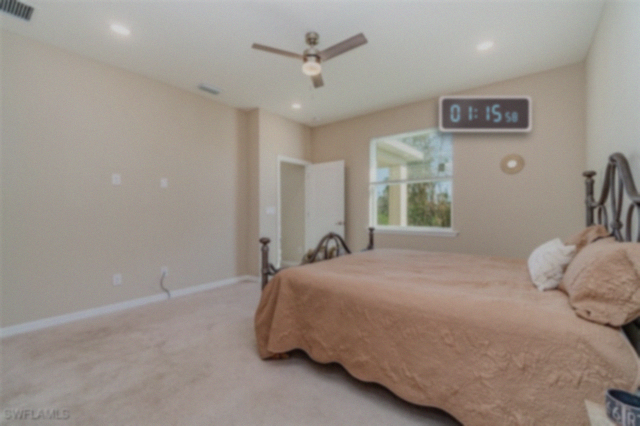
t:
1:15
